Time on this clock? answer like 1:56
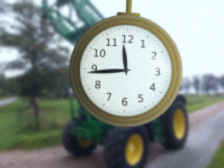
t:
11:44
